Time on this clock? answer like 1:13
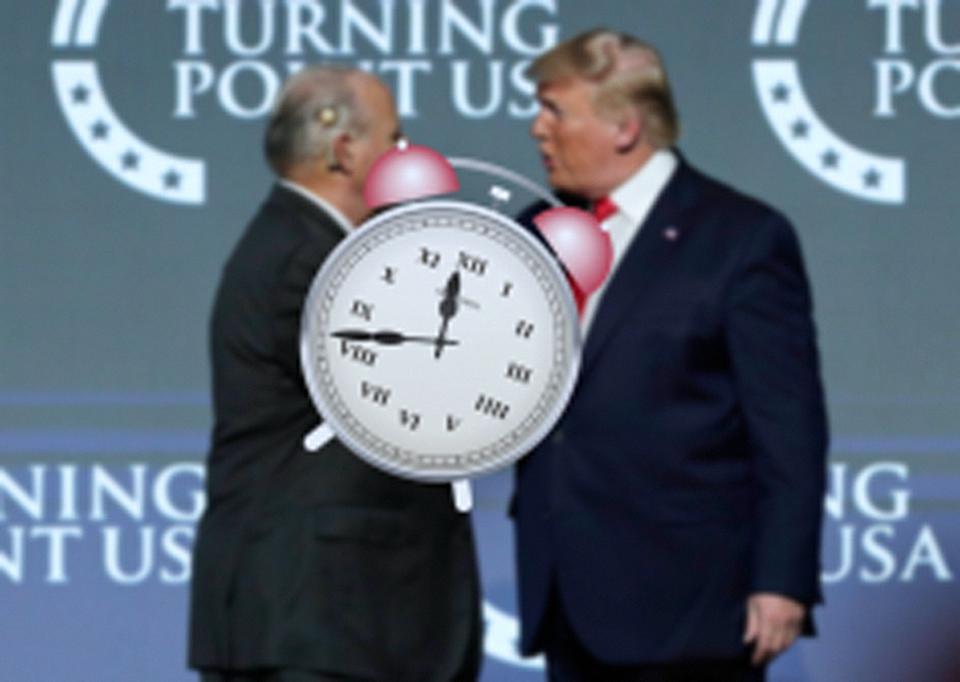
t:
11:42
